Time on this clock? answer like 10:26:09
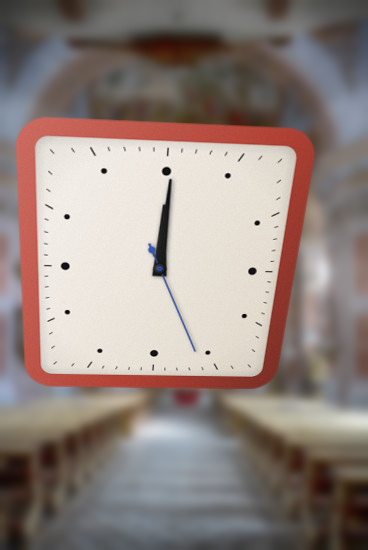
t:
12:00:26
